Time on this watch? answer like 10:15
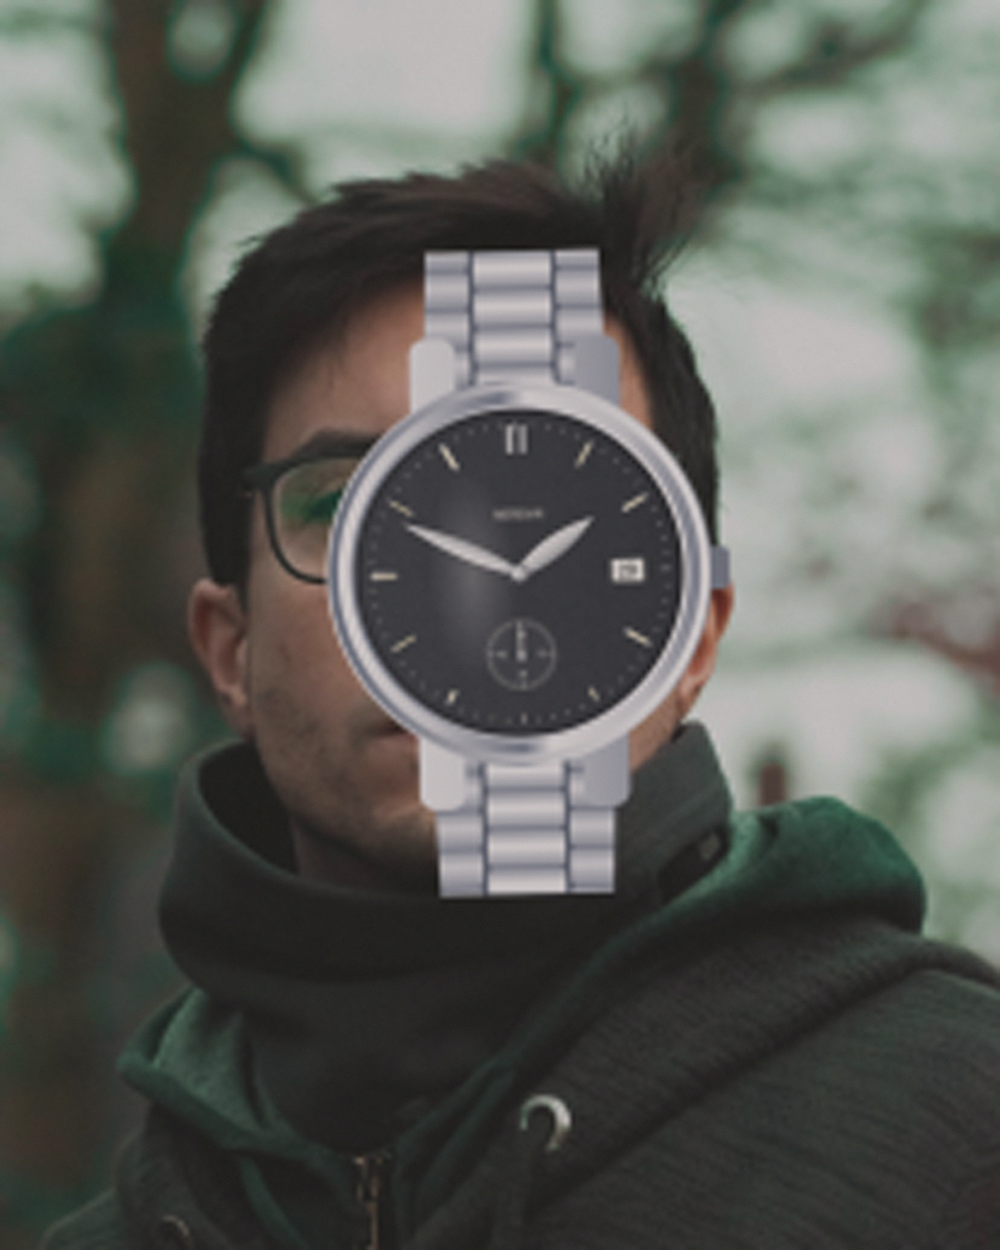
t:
1:49
